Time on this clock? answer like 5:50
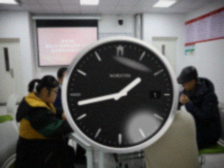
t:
1:43
